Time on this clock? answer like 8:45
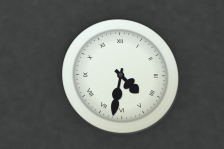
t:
4:32
